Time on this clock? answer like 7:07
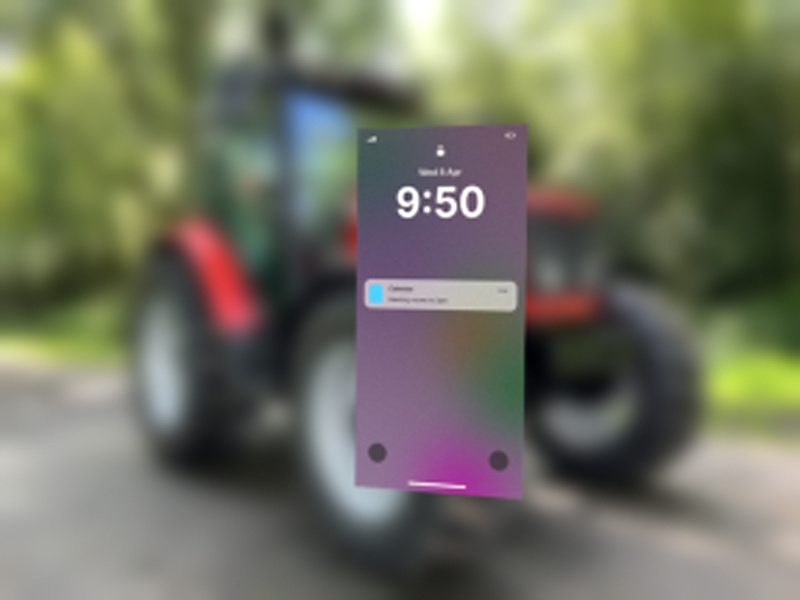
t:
9:50
